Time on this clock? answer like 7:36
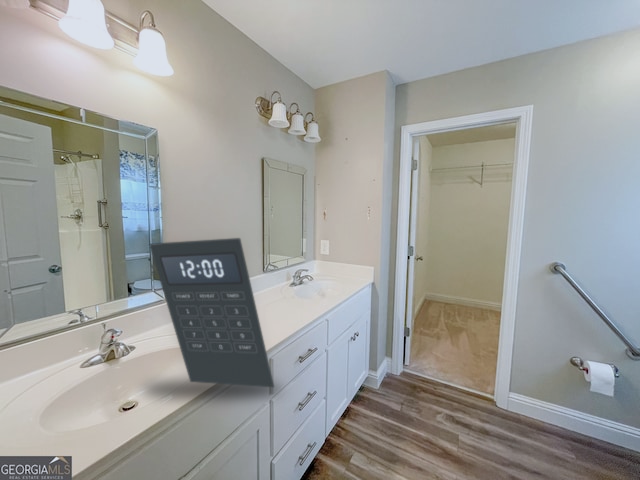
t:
12:00
